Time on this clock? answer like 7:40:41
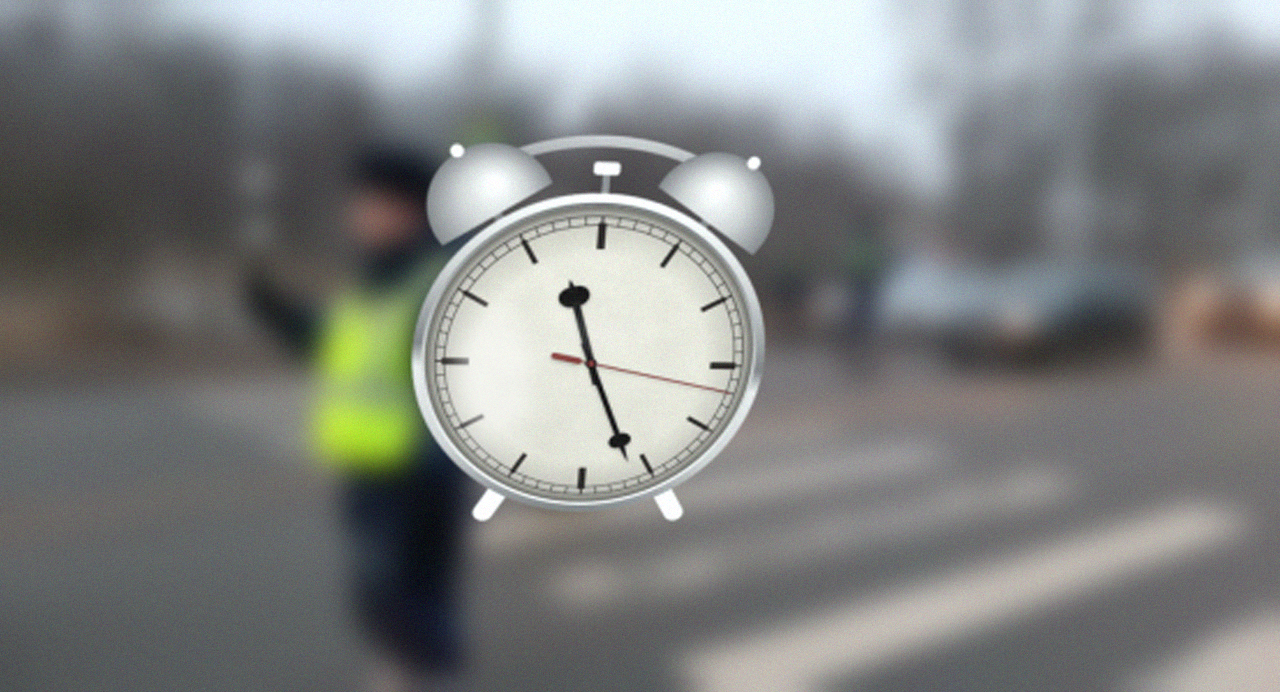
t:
11:26:17
